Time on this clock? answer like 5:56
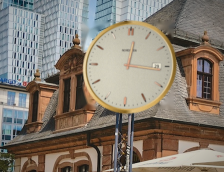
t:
12:16
